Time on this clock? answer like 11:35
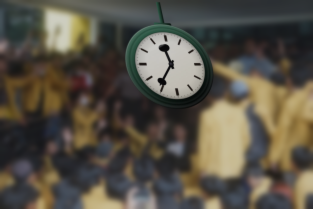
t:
11:36
